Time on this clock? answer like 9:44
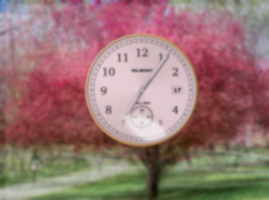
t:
7:06
